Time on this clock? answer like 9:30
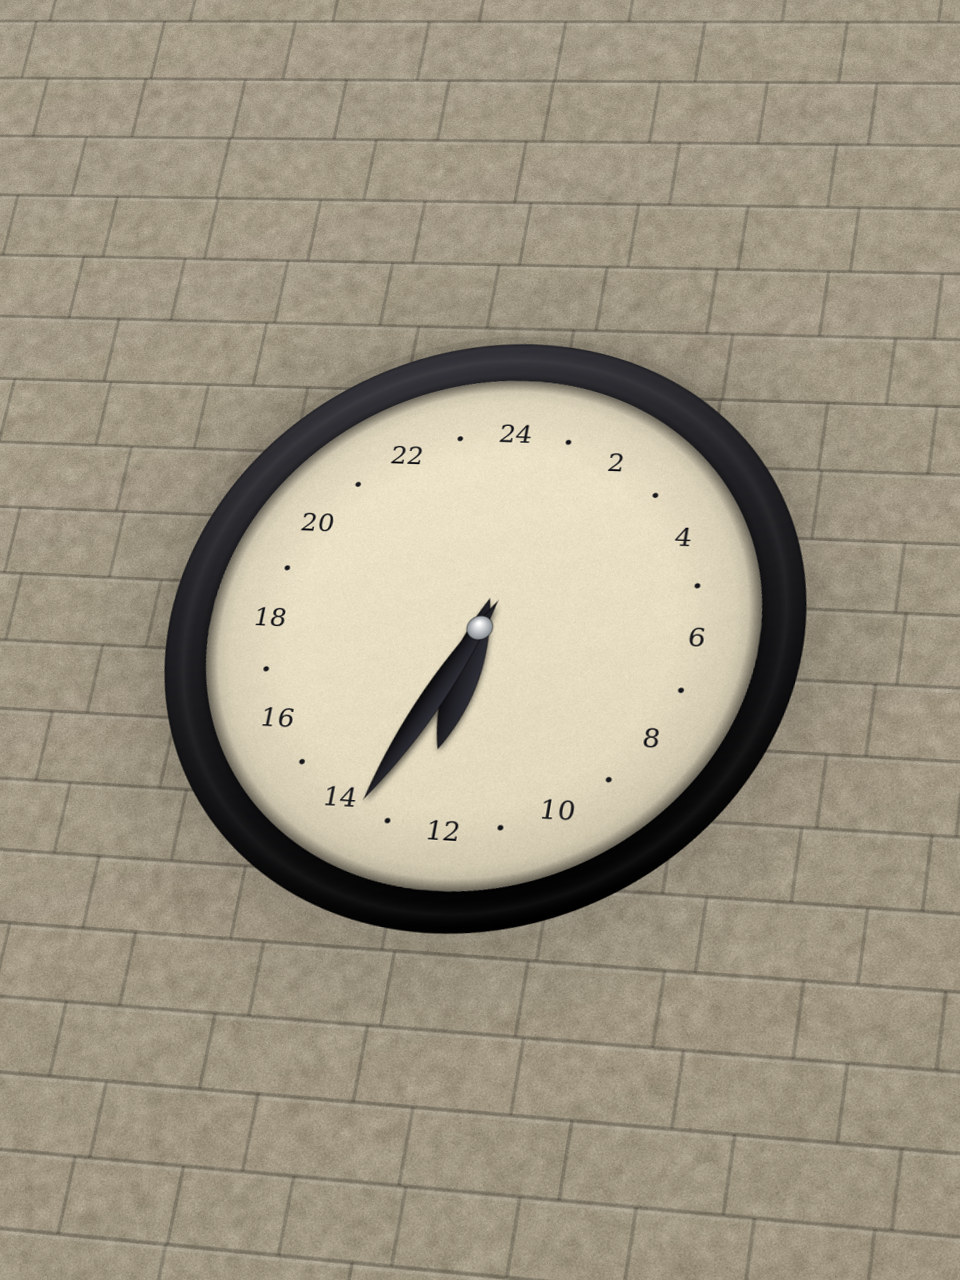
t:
12:34
